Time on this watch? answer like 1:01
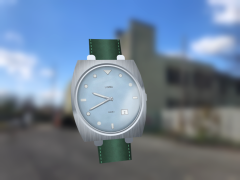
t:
9:41
